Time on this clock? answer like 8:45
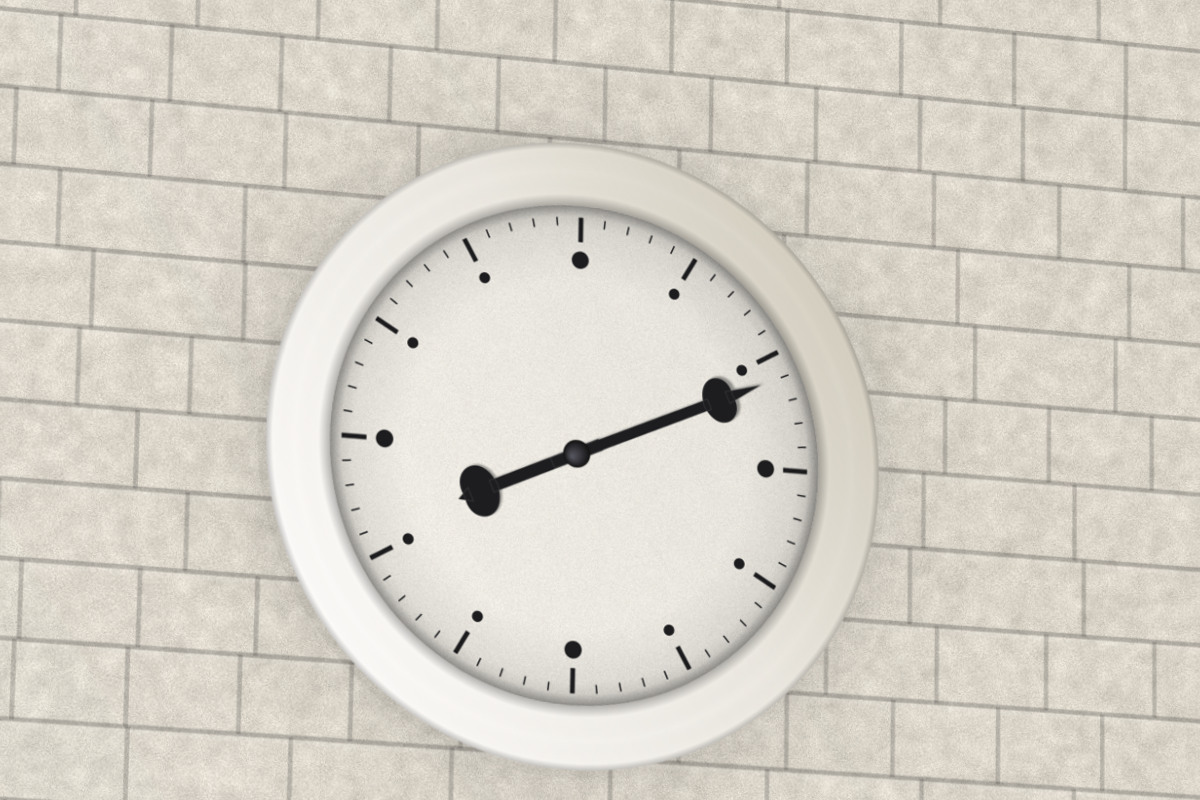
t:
8:11
